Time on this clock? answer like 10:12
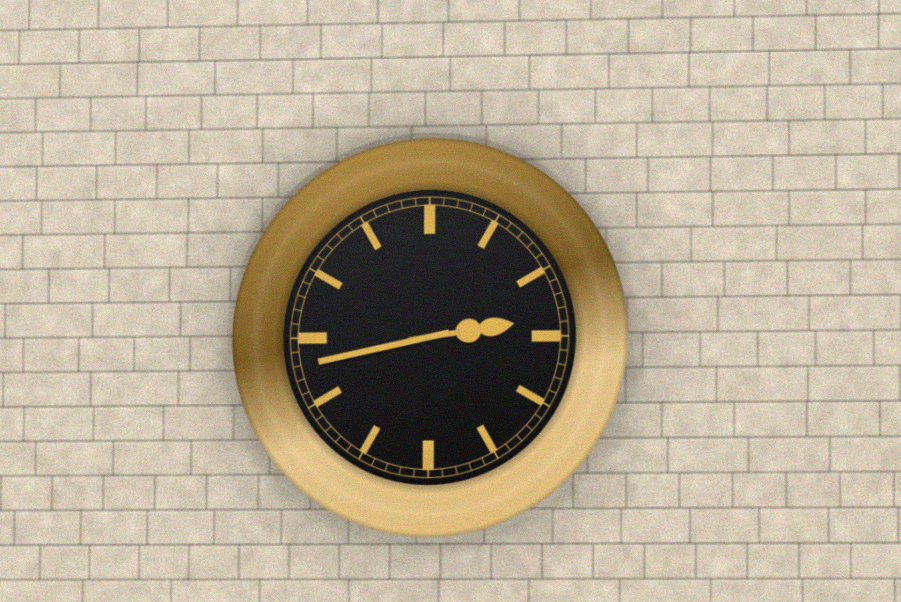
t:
2:43
